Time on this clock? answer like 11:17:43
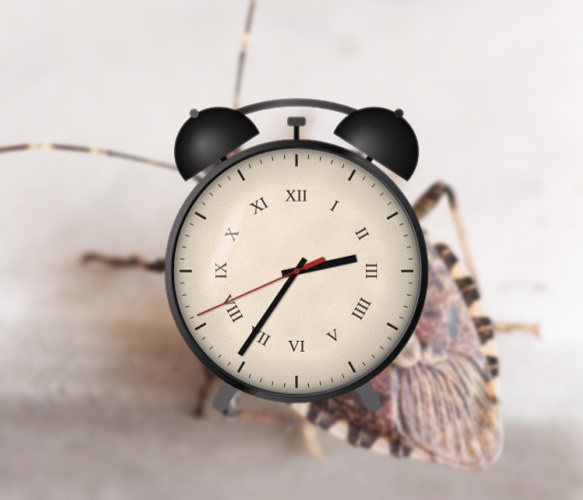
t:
2:35:41
